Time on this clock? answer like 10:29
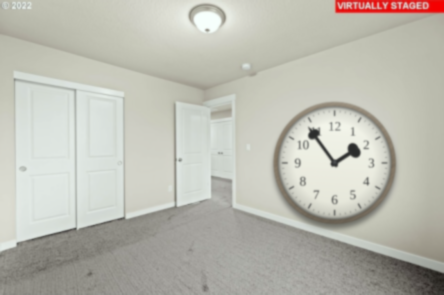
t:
1:54
